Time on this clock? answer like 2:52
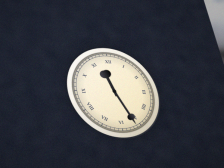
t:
11:26
